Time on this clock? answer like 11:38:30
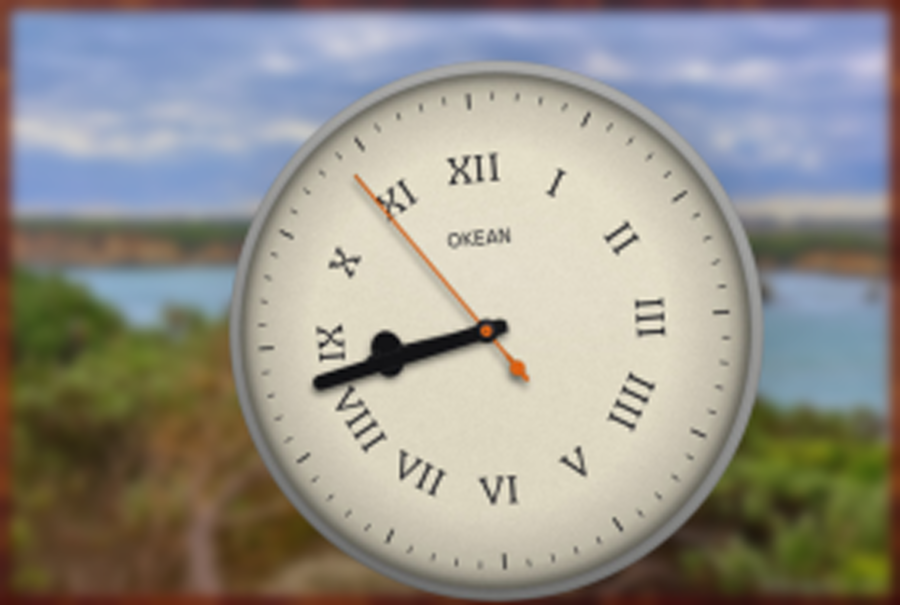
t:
8:42:54
